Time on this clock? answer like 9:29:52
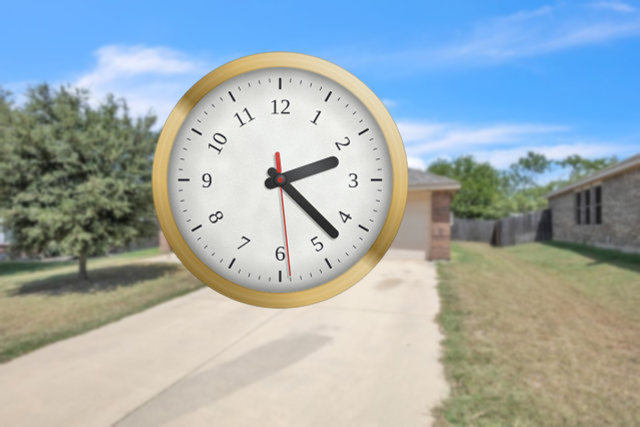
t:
2:22:29
